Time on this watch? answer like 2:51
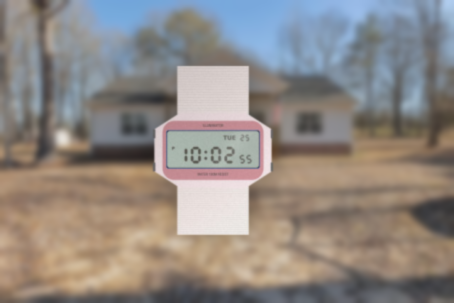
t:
10:02
